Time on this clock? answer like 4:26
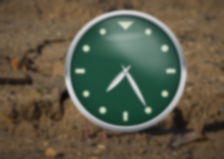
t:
7:25
